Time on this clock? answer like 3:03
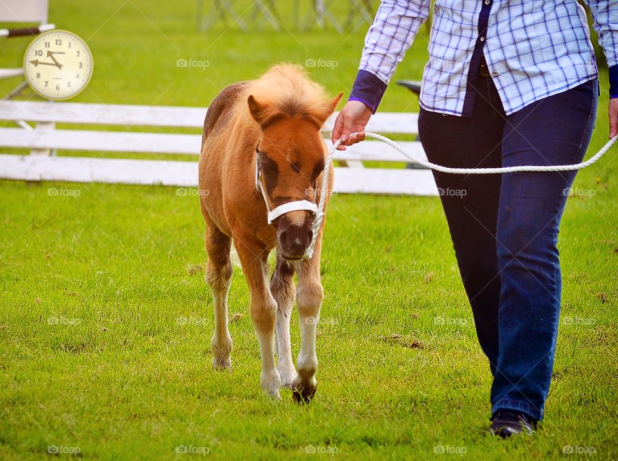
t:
10:46
